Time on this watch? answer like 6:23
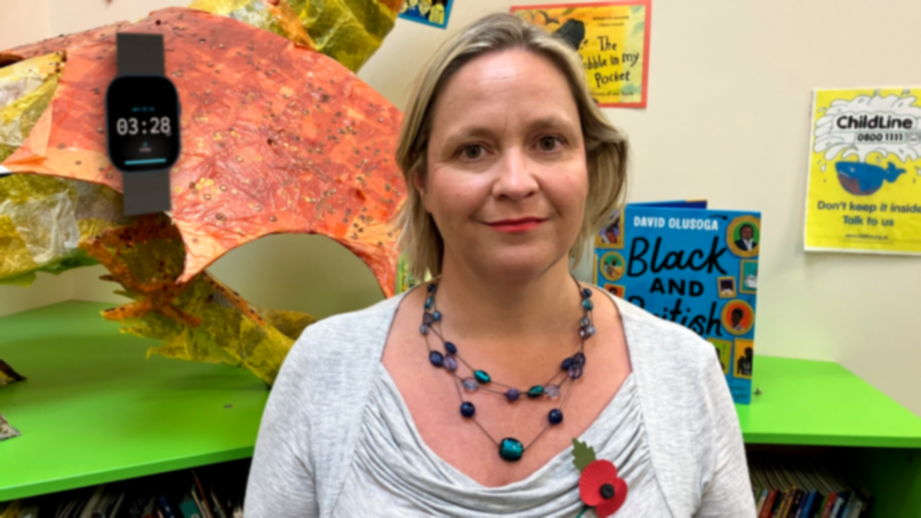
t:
3:28
